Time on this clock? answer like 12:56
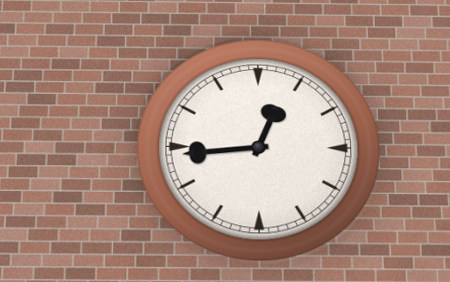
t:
12:44
